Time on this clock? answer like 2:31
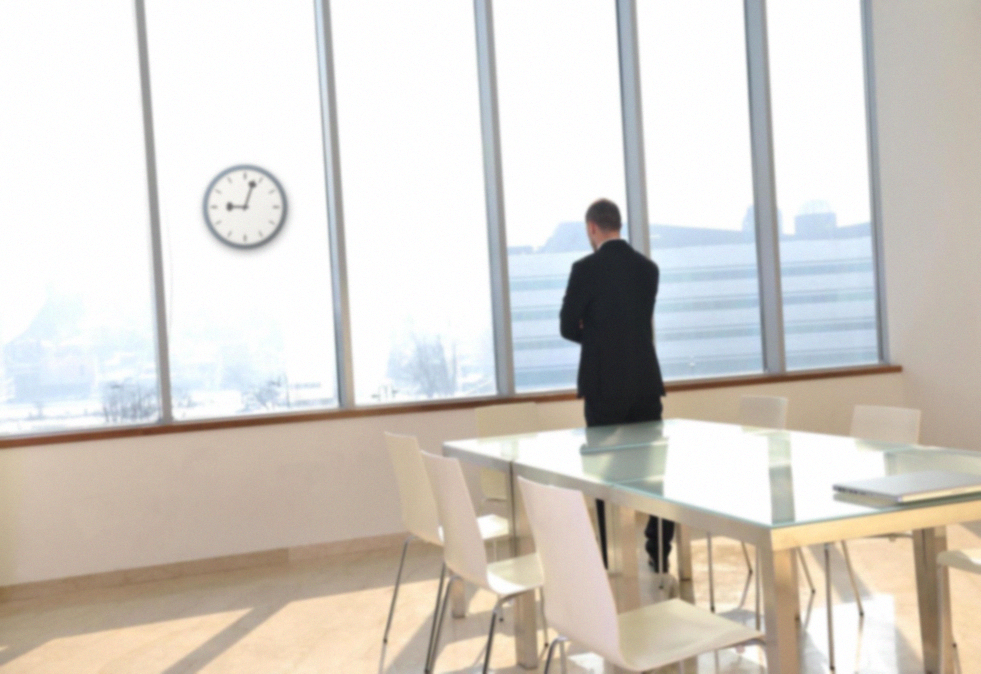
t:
9:03
